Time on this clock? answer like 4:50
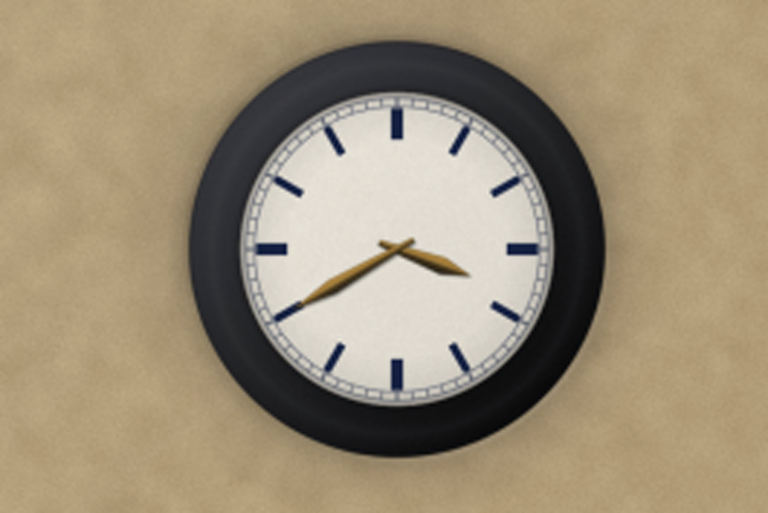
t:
3:40
